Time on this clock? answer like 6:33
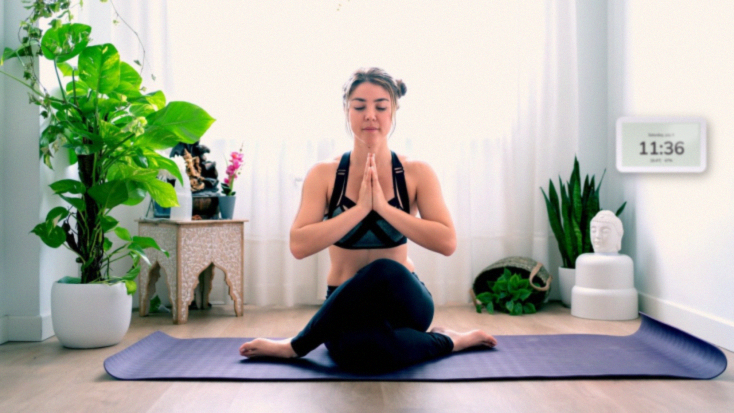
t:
11:36
